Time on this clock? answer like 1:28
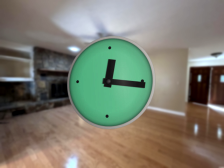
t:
12:16
